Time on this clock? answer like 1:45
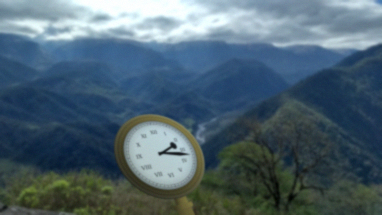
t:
2:17
